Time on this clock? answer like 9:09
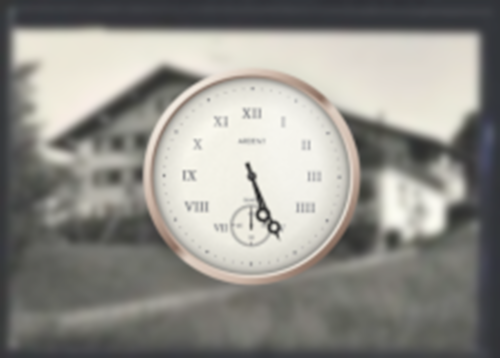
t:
5:26
